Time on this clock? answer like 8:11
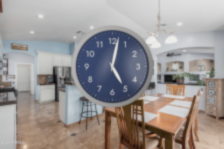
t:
5:02
